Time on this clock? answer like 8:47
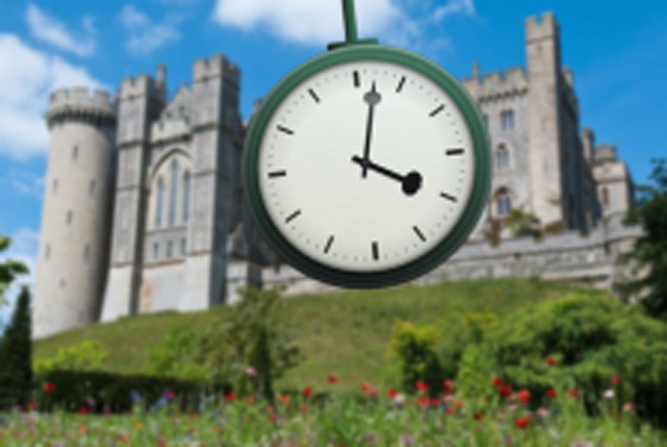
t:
4:02
